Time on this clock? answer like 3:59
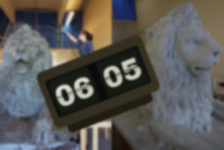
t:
6:05
